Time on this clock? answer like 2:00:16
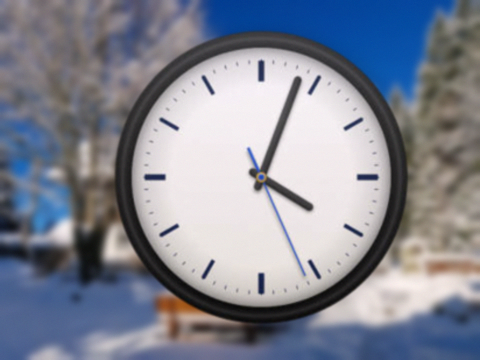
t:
4:03:26
